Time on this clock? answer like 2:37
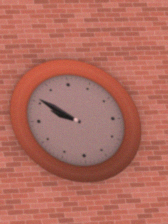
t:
9:51
